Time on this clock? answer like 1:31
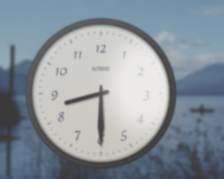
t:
8:30
